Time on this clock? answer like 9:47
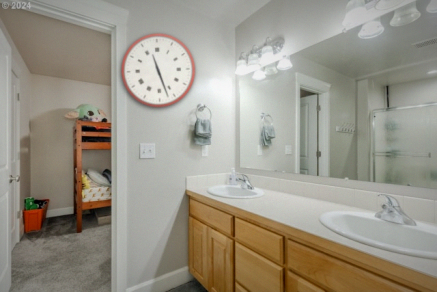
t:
11:27
